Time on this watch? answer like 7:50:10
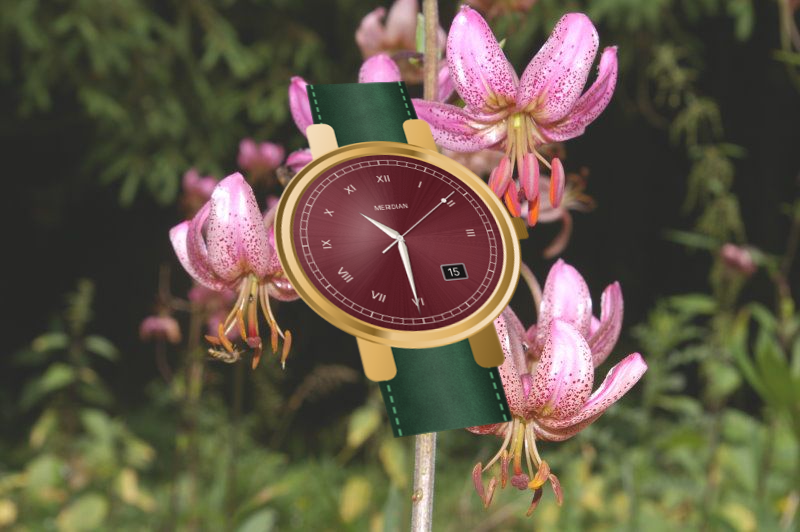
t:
10:30:09
